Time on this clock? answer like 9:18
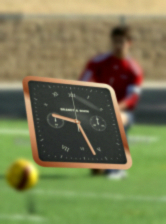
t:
9:27
